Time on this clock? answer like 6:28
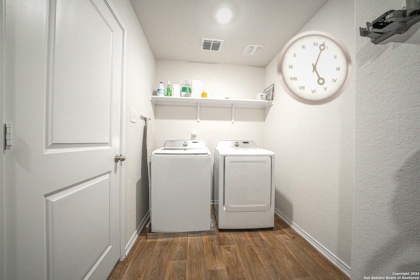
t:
5:03
